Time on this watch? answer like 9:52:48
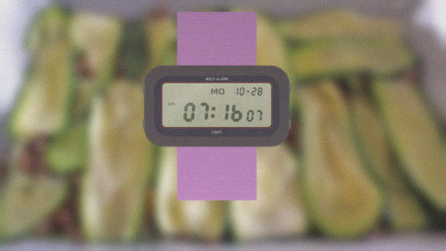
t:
7:16:07
